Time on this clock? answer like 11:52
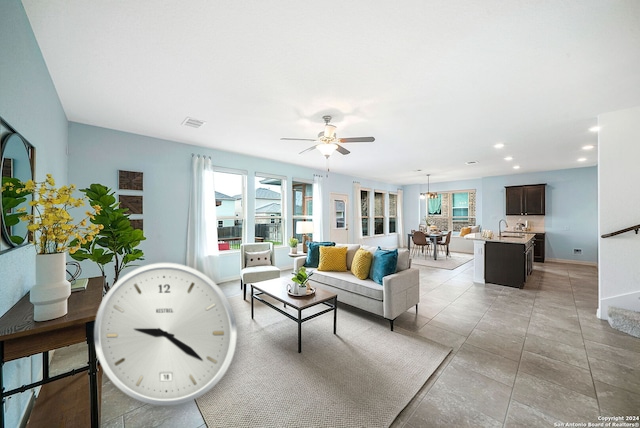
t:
9:21
